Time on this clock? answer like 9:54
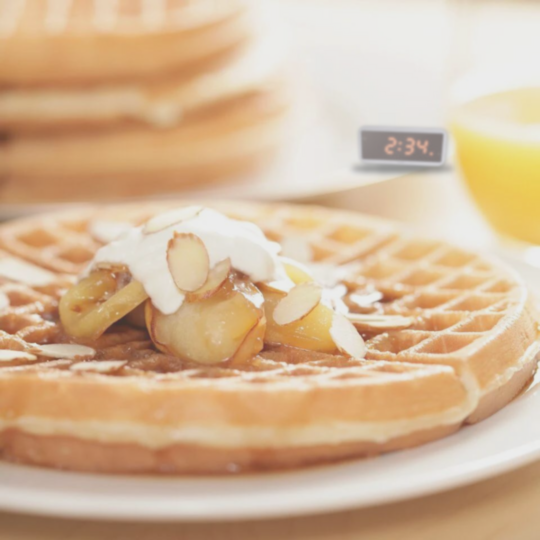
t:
2:34
